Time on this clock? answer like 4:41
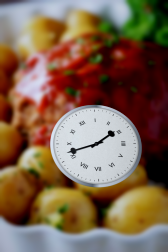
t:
2:47
